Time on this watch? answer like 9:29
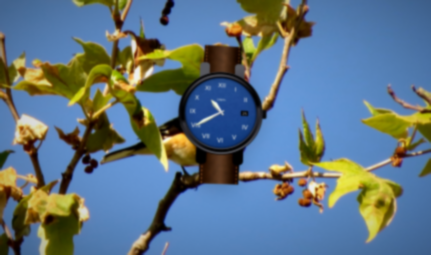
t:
10:40
